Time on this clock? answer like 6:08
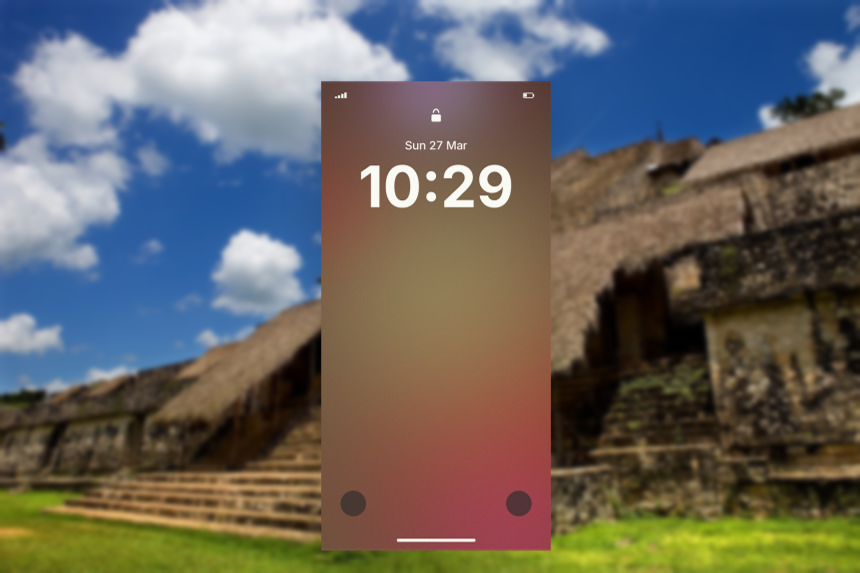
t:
10:29
